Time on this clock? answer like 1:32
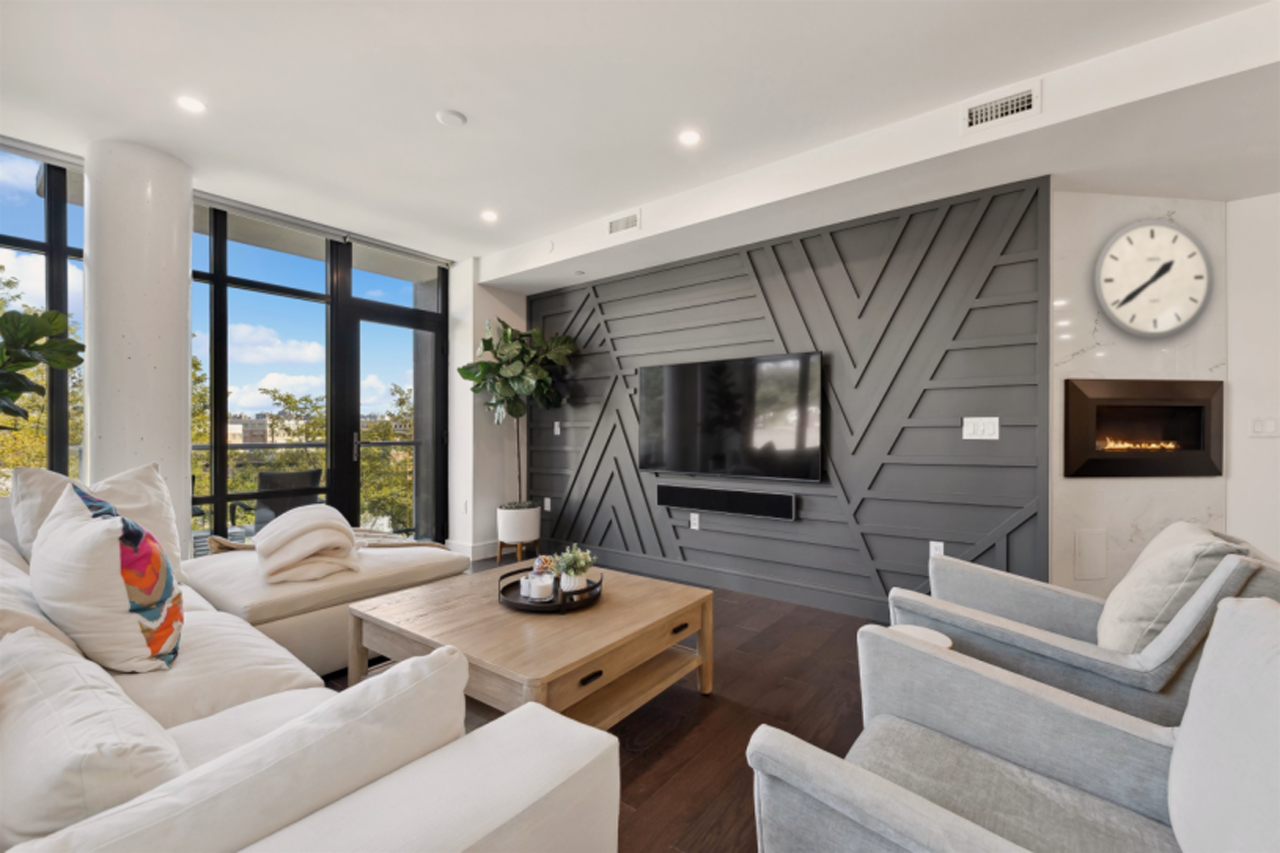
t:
1:39
